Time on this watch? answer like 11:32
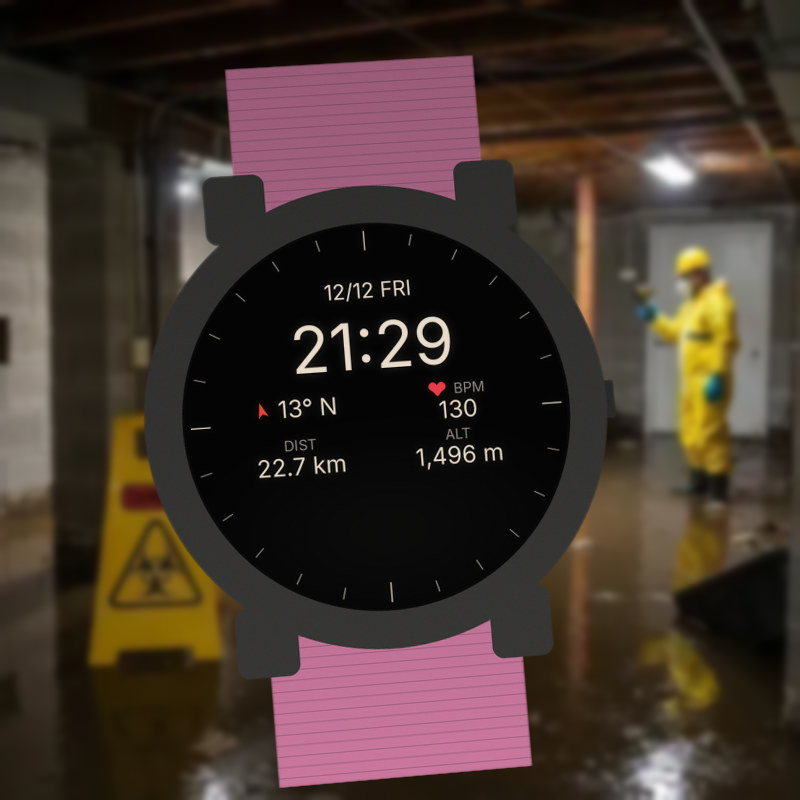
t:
21:29
